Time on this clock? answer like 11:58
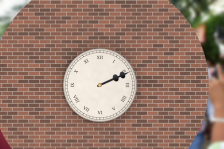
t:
2:11
